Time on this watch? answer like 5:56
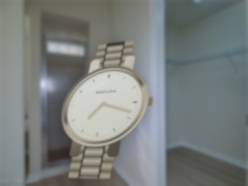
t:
7:18
